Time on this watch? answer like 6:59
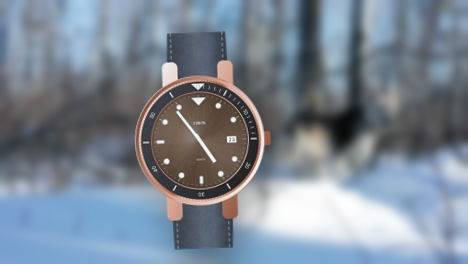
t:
4:54
